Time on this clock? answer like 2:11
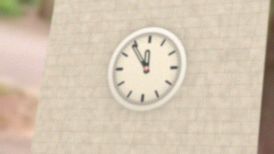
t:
11:54
